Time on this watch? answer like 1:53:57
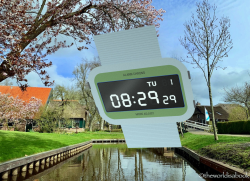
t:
8:29:29
